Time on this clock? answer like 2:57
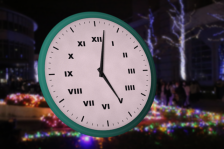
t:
5:02
